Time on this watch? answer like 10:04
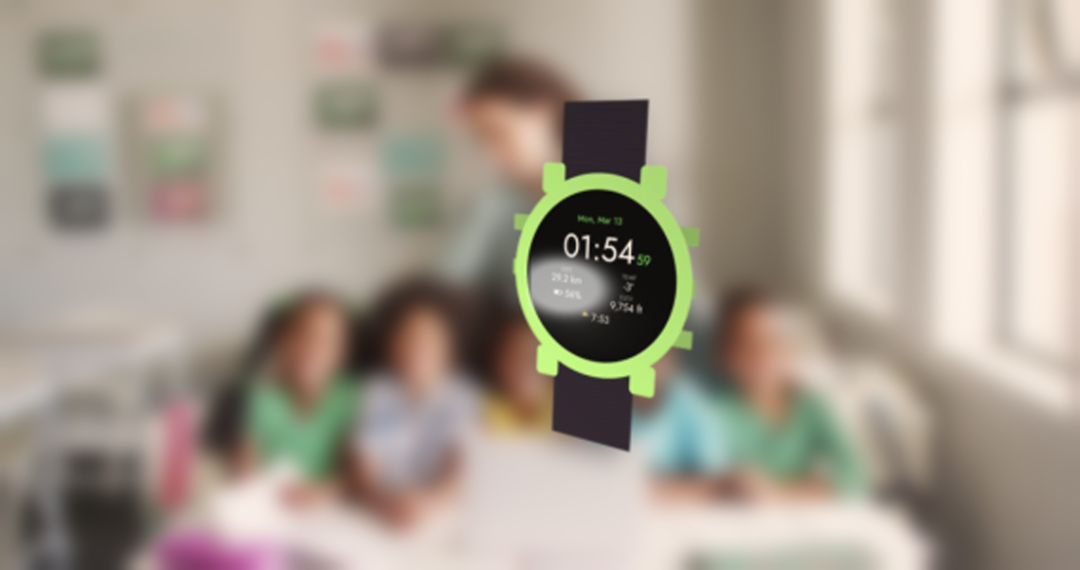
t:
1:54
